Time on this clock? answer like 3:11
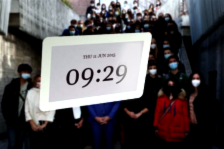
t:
9:29
